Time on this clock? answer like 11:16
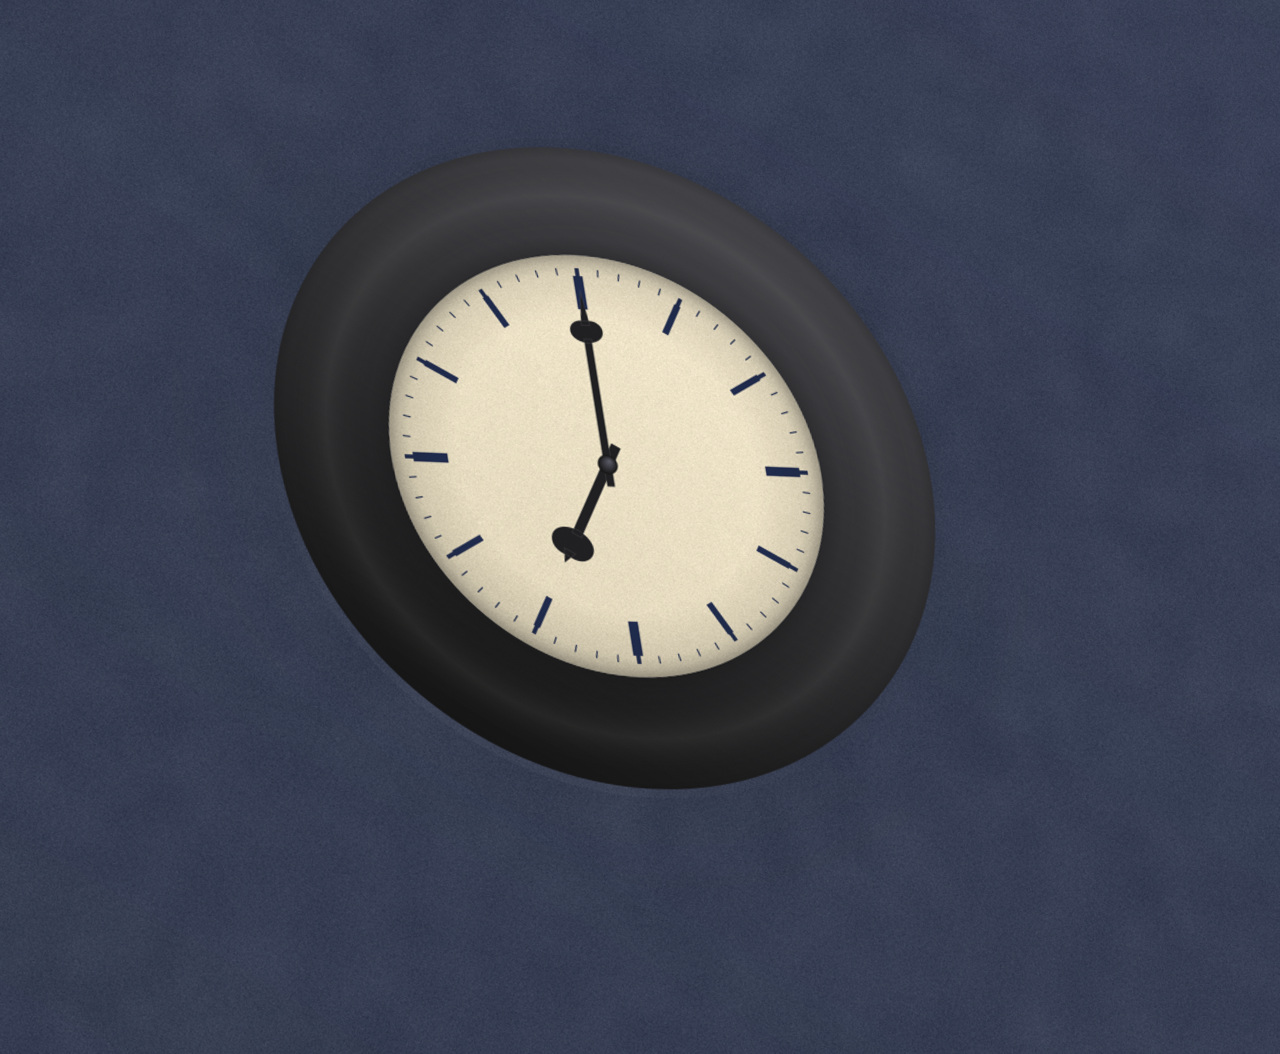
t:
7:00
